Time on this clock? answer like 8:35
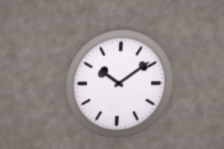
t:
10:09
